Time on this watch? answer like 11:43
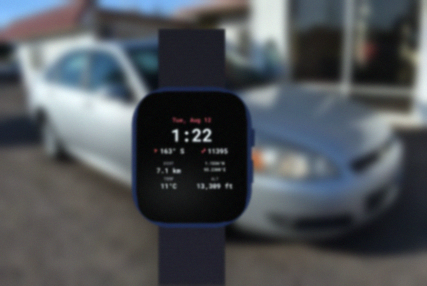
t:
1:22
